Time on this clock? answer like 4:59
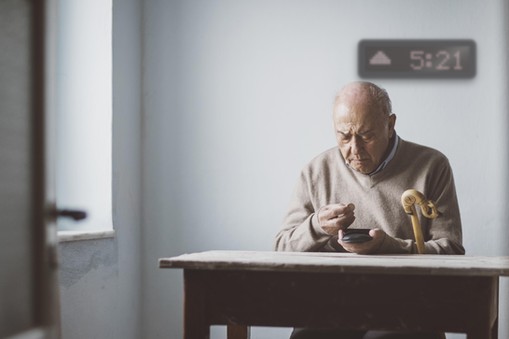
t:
5:21
